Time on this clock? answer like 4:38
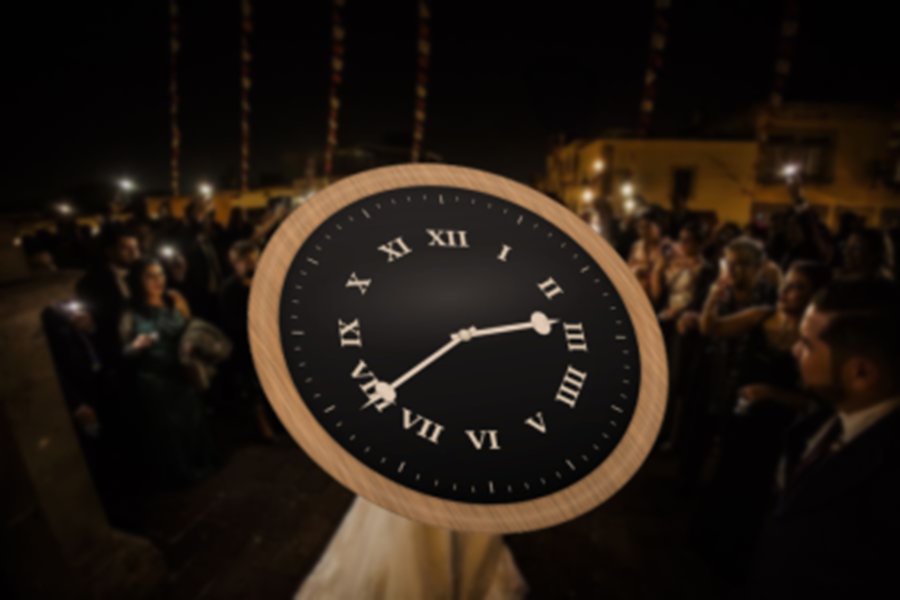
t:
2:39
